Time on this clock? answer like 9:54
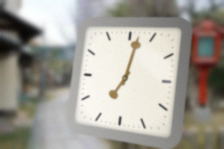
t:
7:02
